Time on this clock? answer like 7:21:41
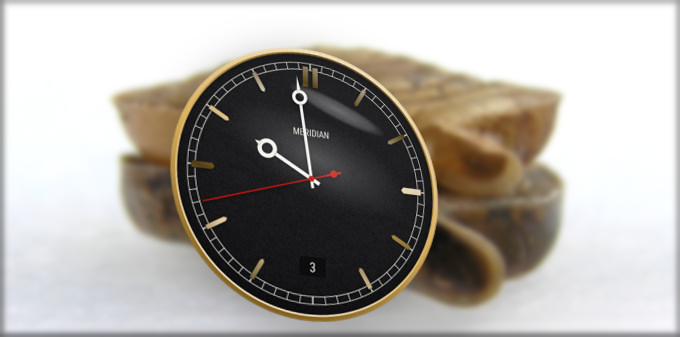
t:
9:58:42
